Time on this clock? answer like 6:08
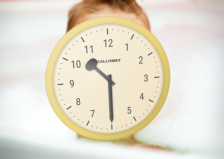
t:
10:30
